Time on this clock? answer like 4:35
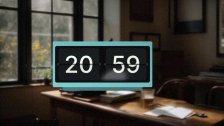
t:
20:59
